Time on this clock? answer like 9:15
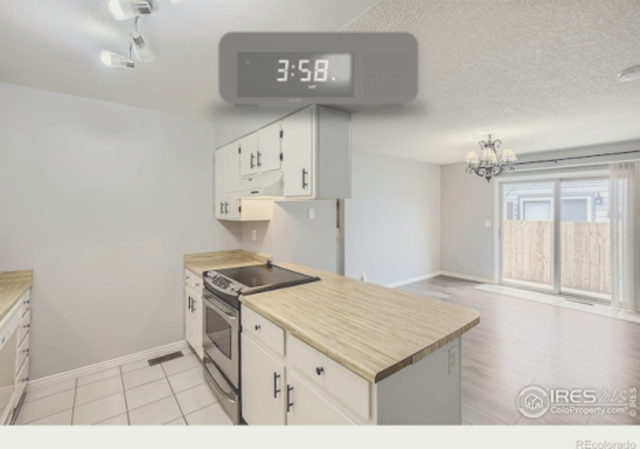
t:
3:58
